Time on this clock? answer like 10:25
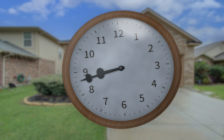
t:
8:43
